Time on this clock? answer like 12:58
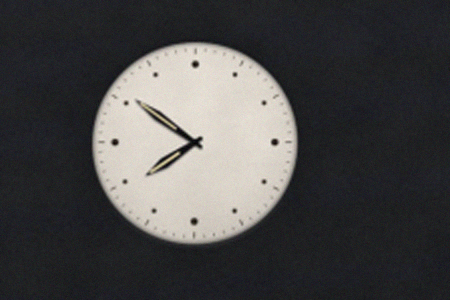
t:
7:51
